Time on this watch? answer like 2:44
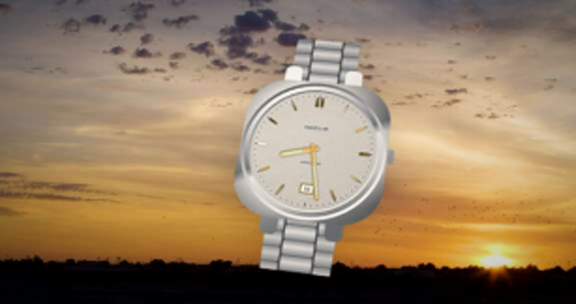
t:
8:28
